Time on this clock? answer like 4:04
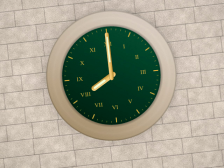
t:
8:00
